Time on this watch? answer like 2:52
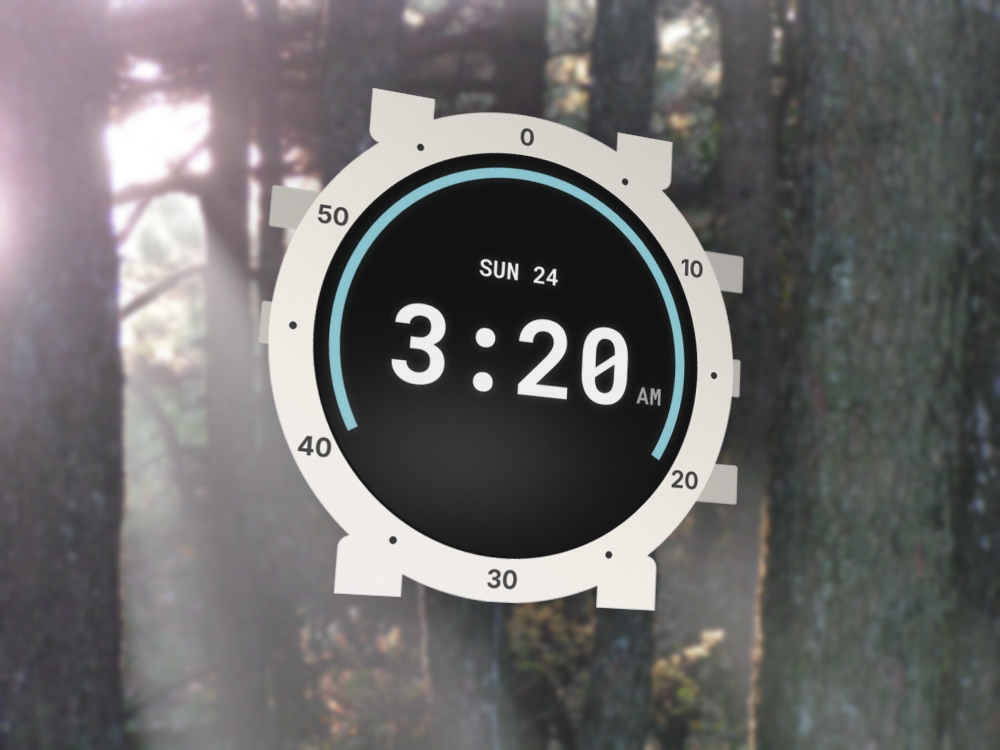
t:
3:20
